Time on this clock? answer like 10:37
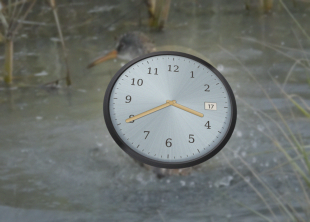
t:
3:40
